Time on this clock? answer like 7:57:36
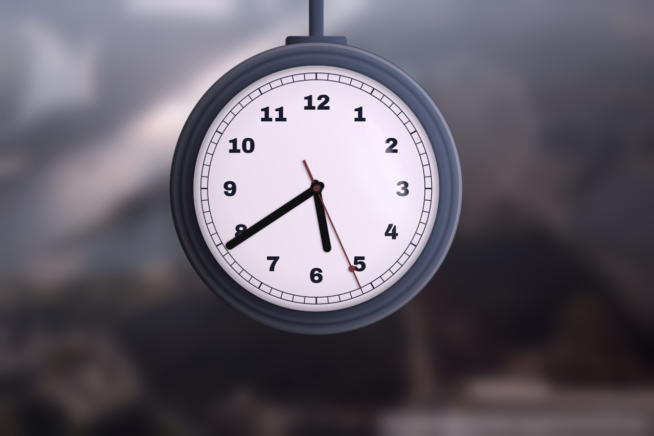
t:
5:39:26
